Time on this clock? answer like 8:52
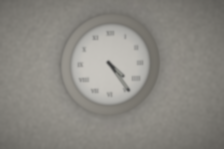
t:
4:24
